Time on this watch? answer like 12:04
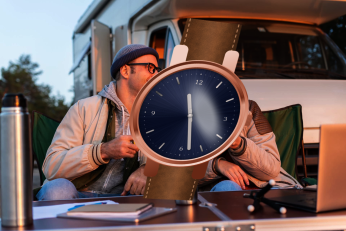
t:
11:28
